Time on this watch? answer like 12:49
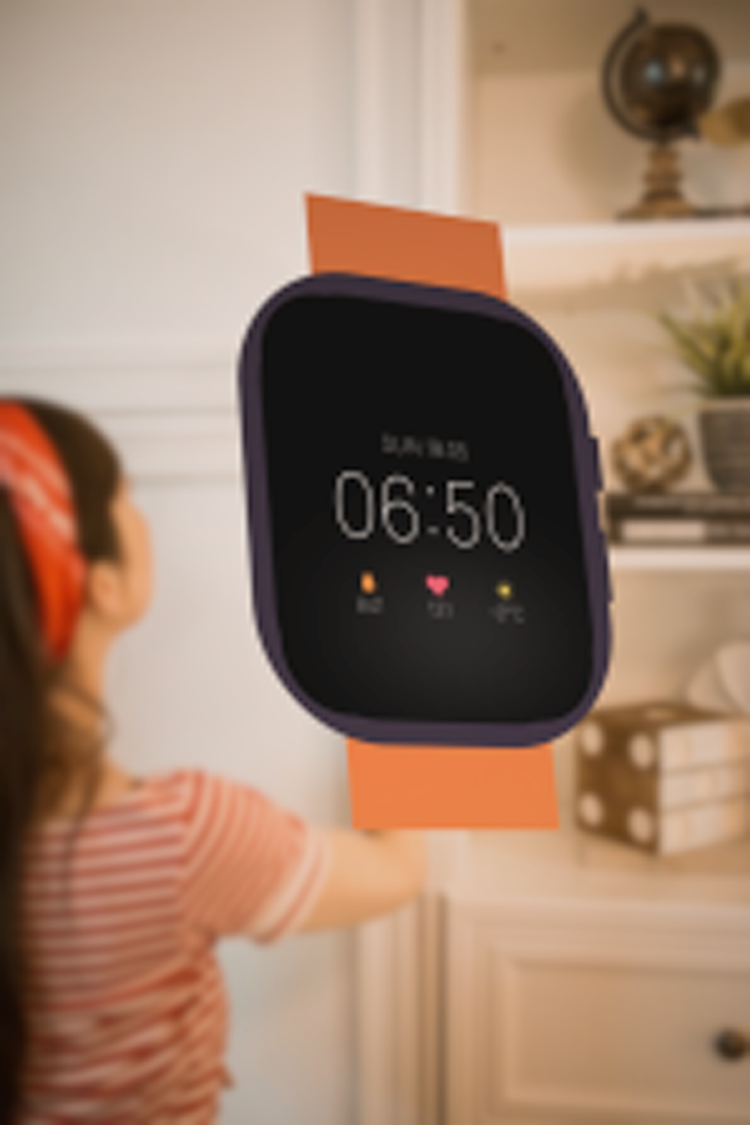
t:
6:50
